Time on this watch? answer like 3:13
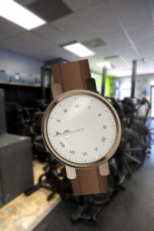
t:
8:44
